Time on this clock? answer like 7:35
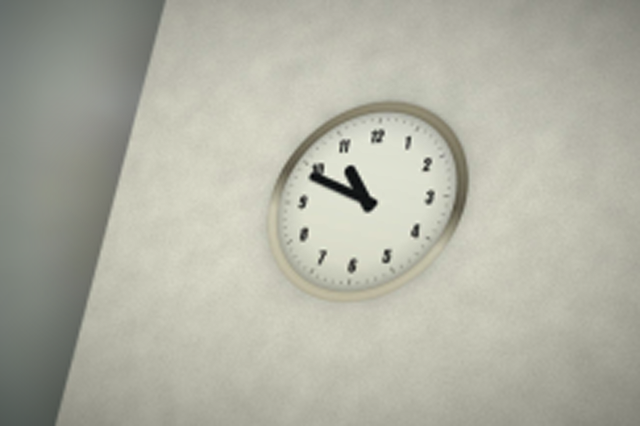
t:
10:49
